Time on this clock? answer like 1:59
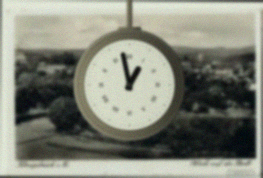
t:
12:58
